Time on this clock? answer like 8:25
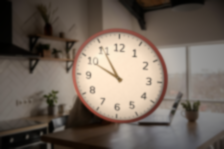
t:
9:55
